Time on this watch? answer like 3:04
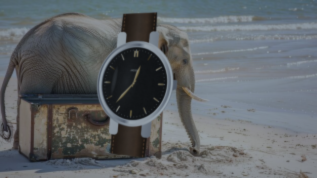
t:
12:37
